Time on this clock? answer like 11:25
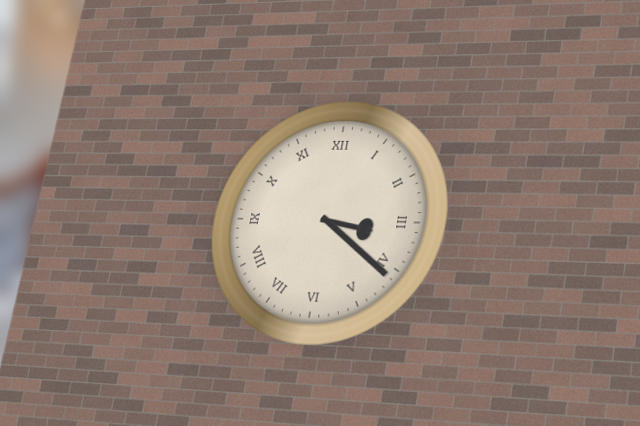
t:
3:21
